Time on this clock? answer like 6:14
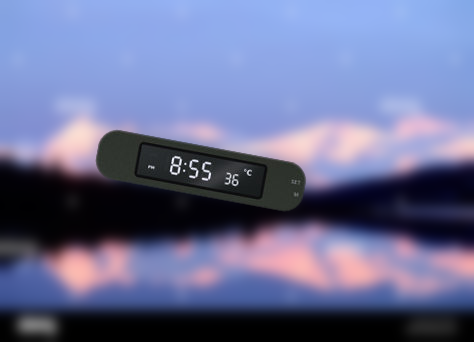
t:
8:55
